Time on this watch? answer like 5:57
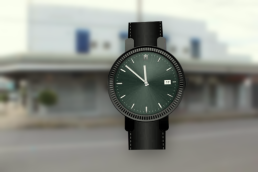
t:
11:52
